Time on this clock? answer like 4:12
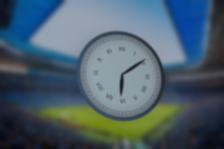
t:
6:09
